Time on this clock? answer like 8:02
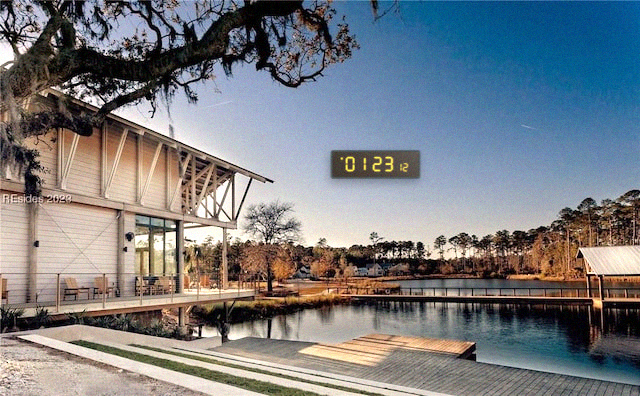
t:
1:23
